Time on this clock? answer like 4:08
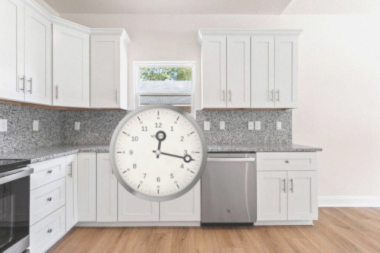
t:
12:17
